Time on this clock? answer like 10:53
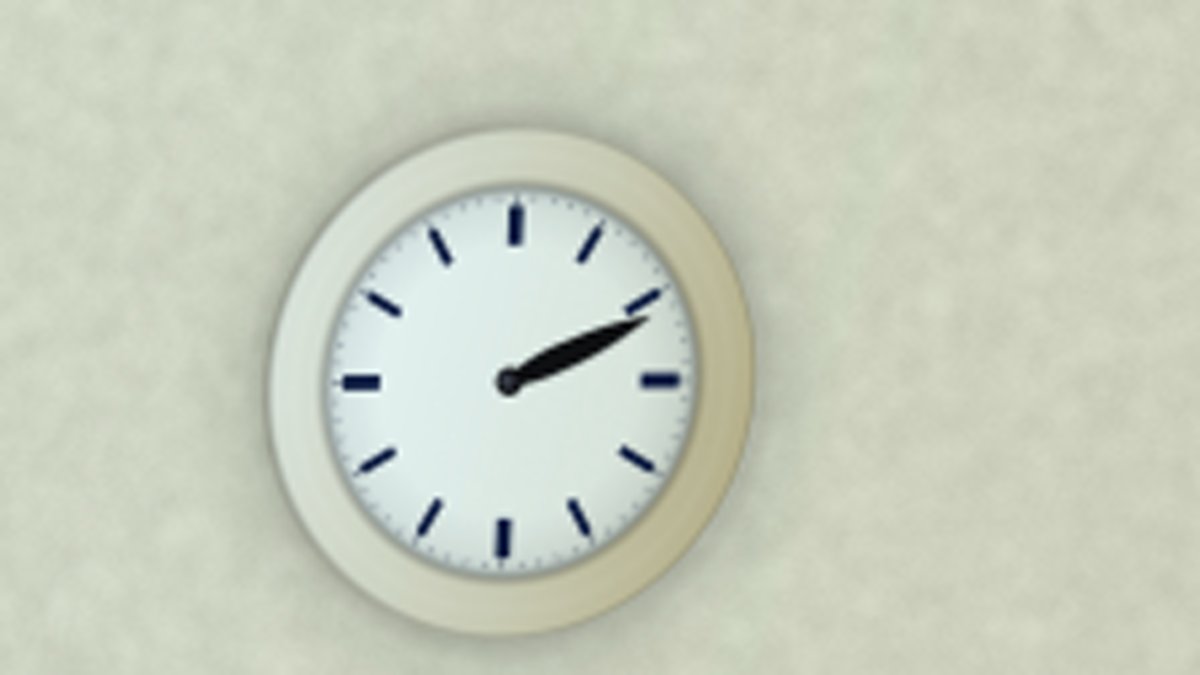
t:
2:11
